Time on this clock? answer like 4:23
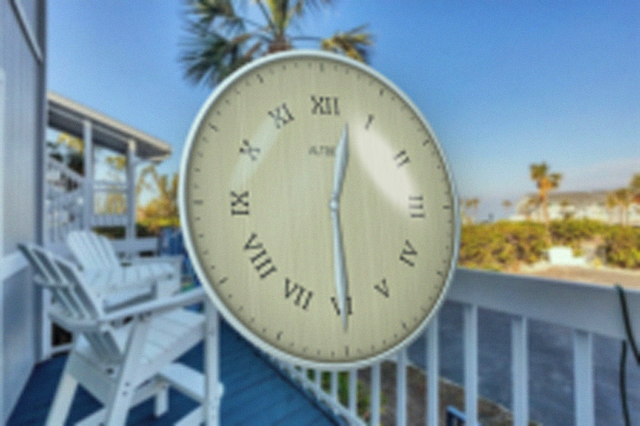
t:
12:30
